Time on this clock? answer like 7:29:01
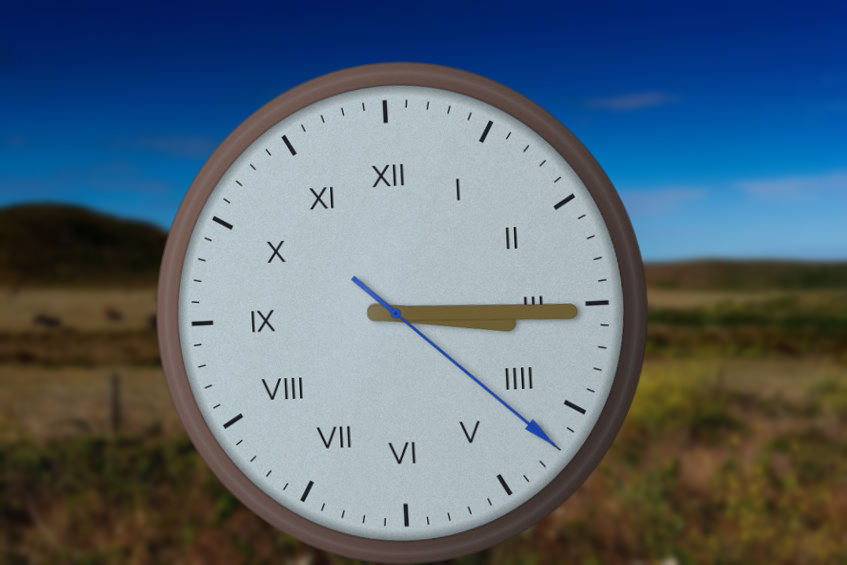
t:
3:15:22
